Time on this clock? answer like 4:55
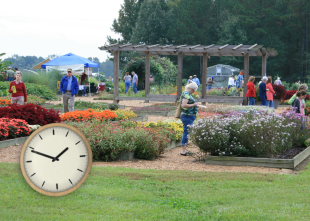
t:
1:49
